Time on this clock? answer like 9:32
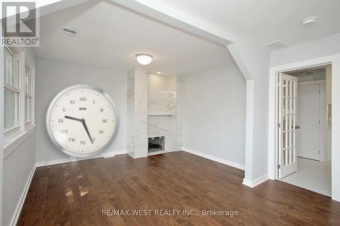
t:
9:26
